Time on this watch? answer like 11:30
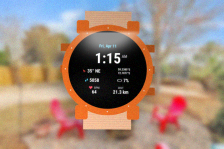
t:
1:15
